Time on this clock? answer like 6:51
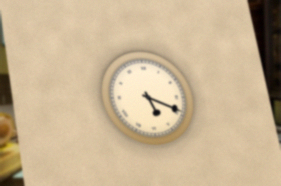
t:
5:19
